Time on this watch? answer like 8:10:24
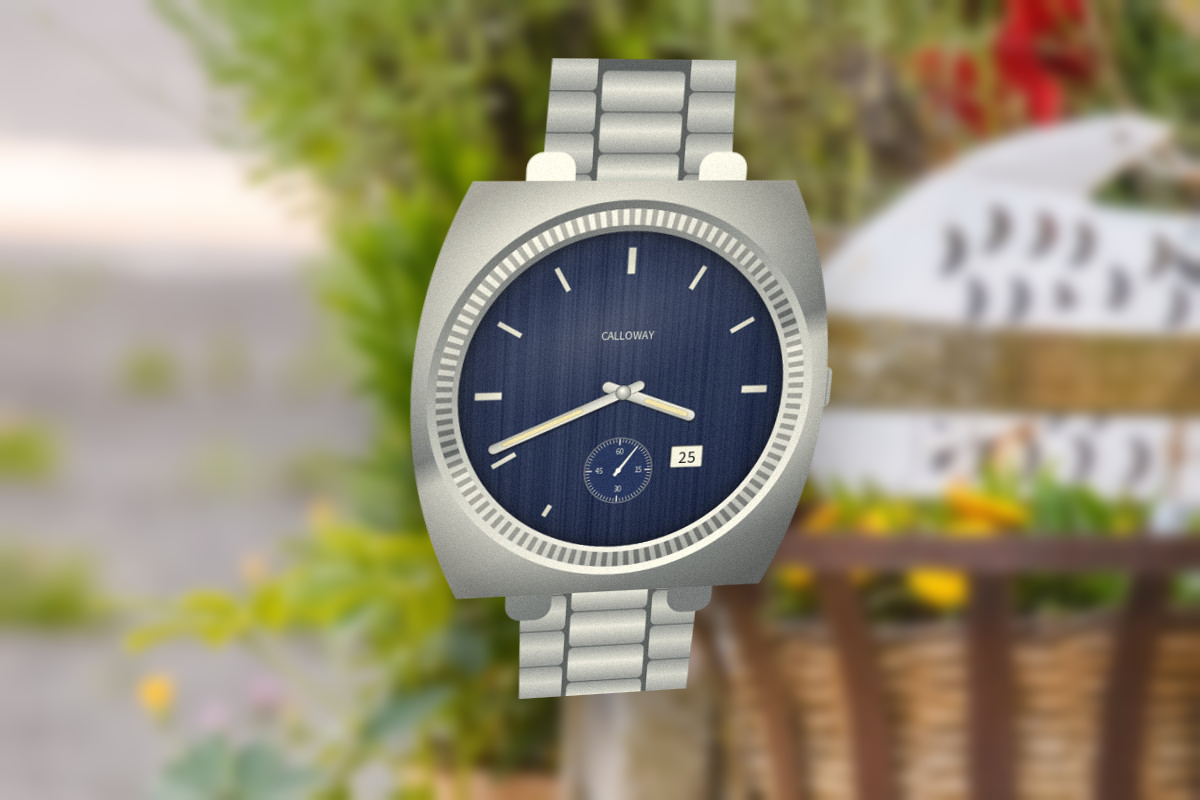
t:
3:41:06
